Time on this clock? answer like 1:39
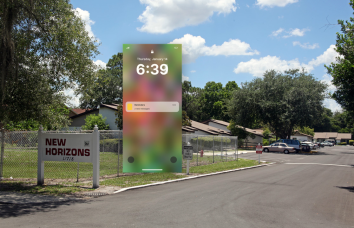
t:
6:39
